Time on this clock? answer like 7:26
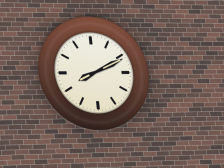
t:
8:11
